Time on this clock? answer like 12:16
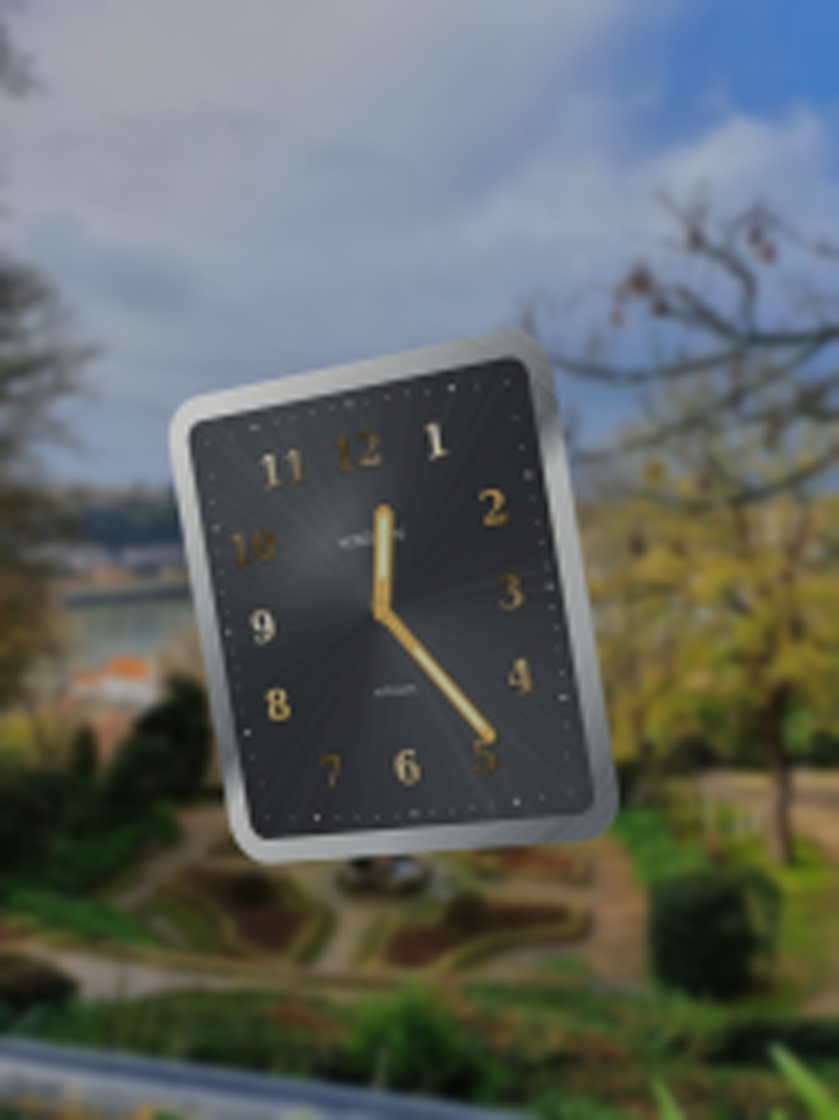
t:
12:24
